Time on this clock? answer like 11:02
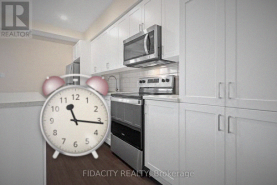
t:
11:16
